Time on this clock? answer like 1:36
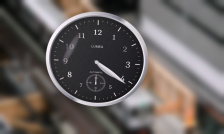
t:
4:21
